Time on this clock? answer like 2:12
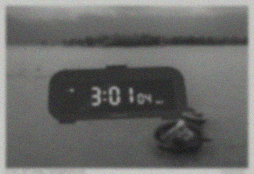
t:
3:01
